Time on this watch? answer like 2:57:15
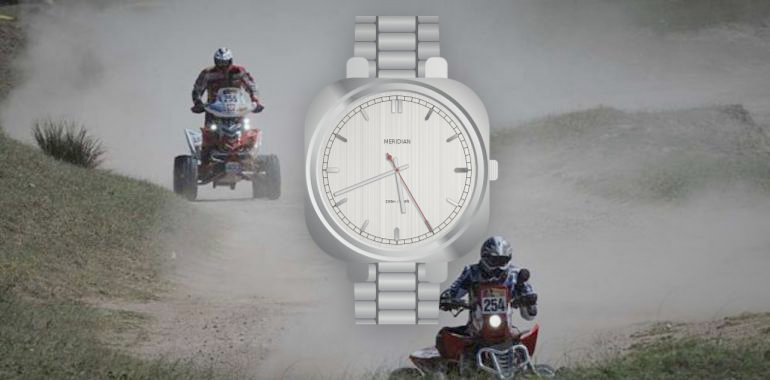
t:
5:41:25
